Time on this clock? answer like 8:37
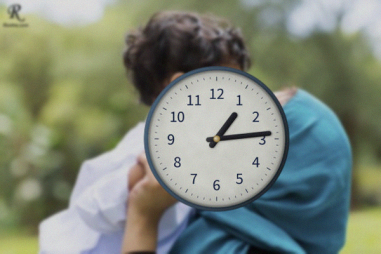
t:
1:14
